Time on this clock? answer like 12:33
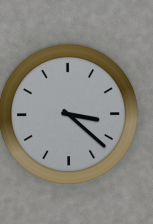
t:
3:22
